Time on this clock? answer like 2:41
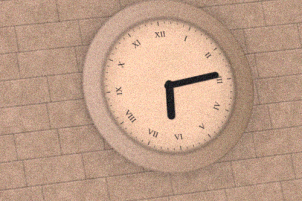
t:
6:14
